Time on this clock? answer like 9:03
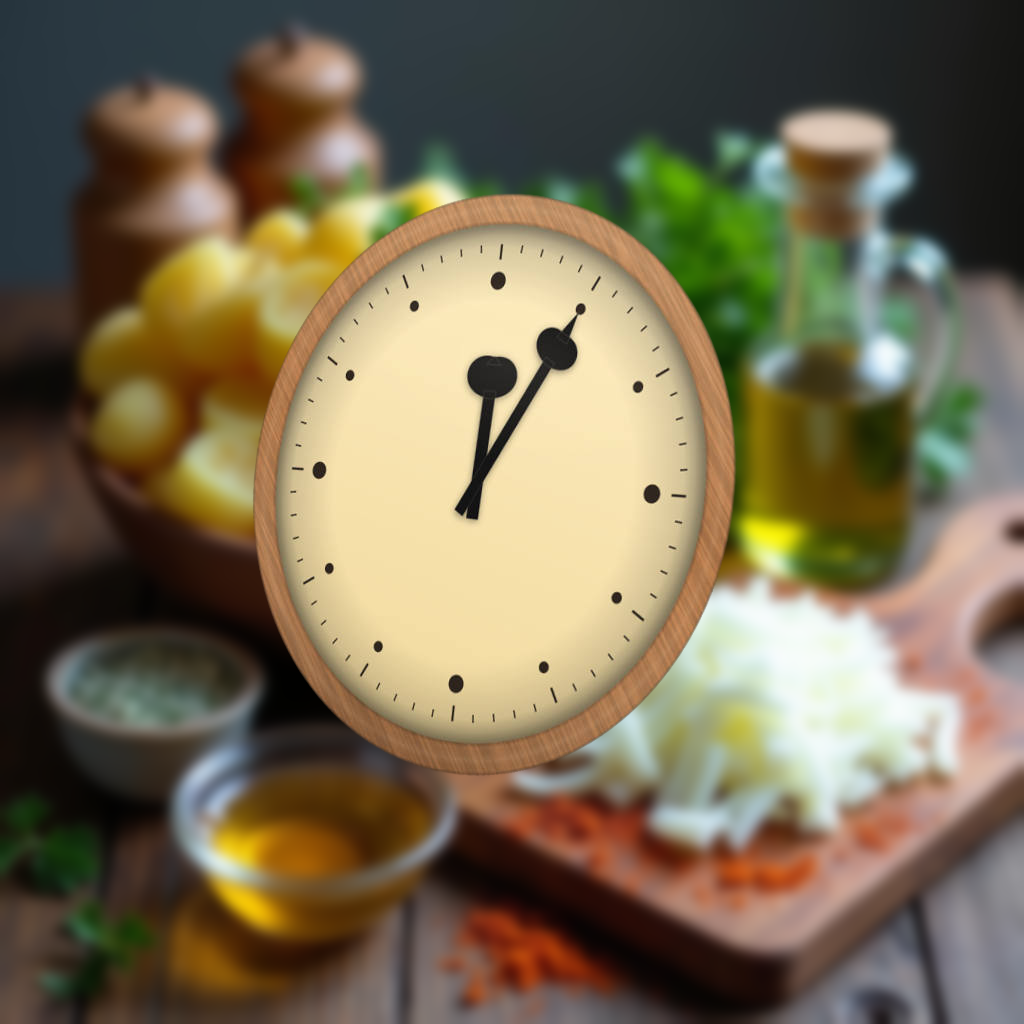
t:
12:05
